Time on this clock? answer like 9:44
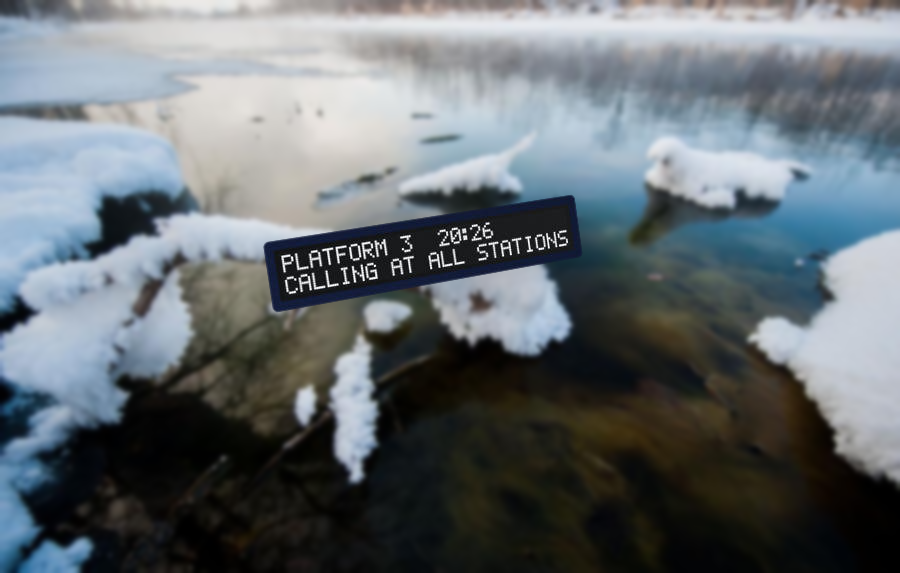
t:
20:26
